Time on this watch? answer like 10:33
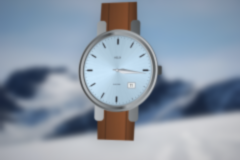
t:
3:16
